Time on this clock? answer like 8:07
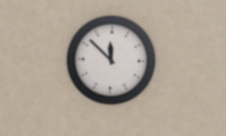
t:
11:52
